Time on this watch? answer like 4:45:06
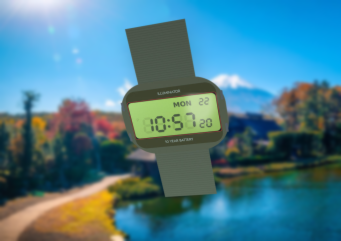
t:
10:57:20
